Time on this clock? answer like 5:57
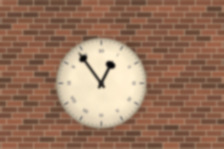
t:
12:54
